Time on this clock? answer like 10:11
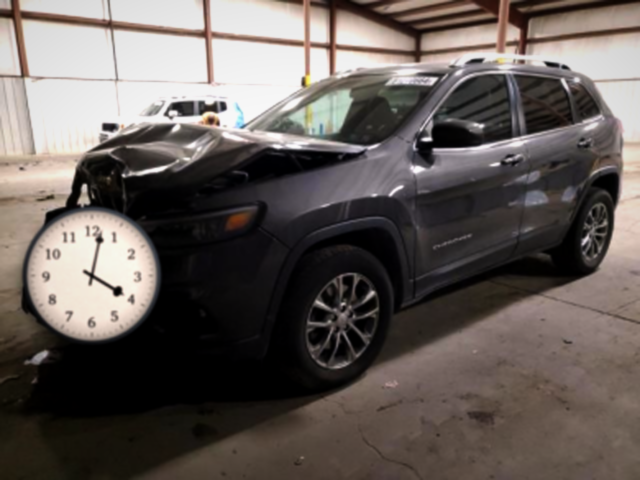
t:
4:02
